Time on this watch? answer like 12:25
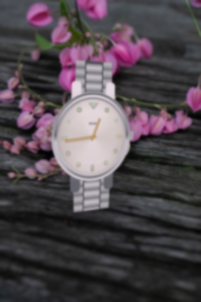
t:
12:44
